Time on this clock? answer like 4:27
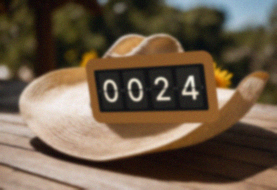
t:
0:24
